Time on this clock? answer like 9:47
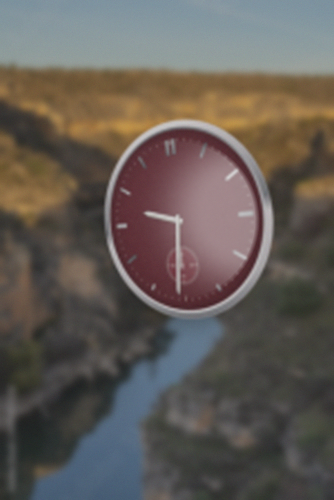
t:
9:31
